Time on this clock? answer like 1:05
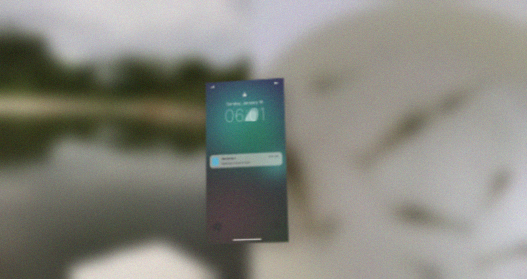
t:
6:01
